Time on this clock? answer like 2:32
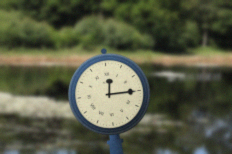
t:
12:15
